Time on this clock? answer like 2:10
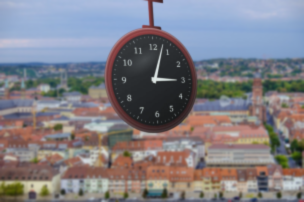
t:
3:03
